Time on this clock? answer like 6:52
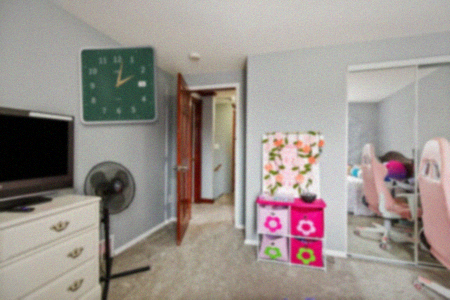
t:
2:02
